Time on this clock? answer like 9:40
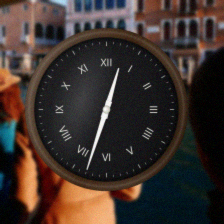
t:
12:33
